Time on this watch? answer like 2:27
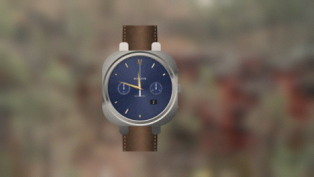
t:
11:48
